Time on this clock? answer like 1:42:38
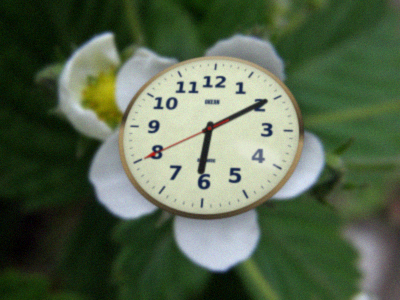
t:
6:09:40
